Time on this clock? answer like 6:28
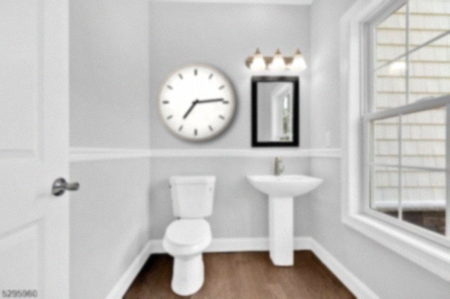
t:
7:14
